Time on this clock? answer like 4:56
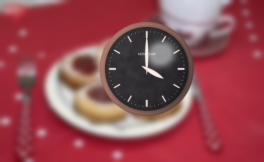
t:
4:00
